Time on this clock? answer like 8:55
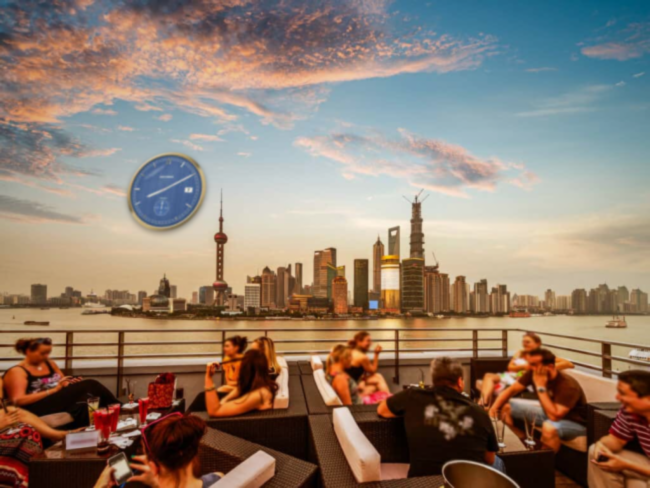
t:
8:10
